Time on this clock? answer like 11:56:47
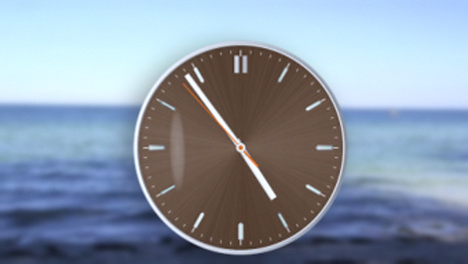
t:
4:53:53
